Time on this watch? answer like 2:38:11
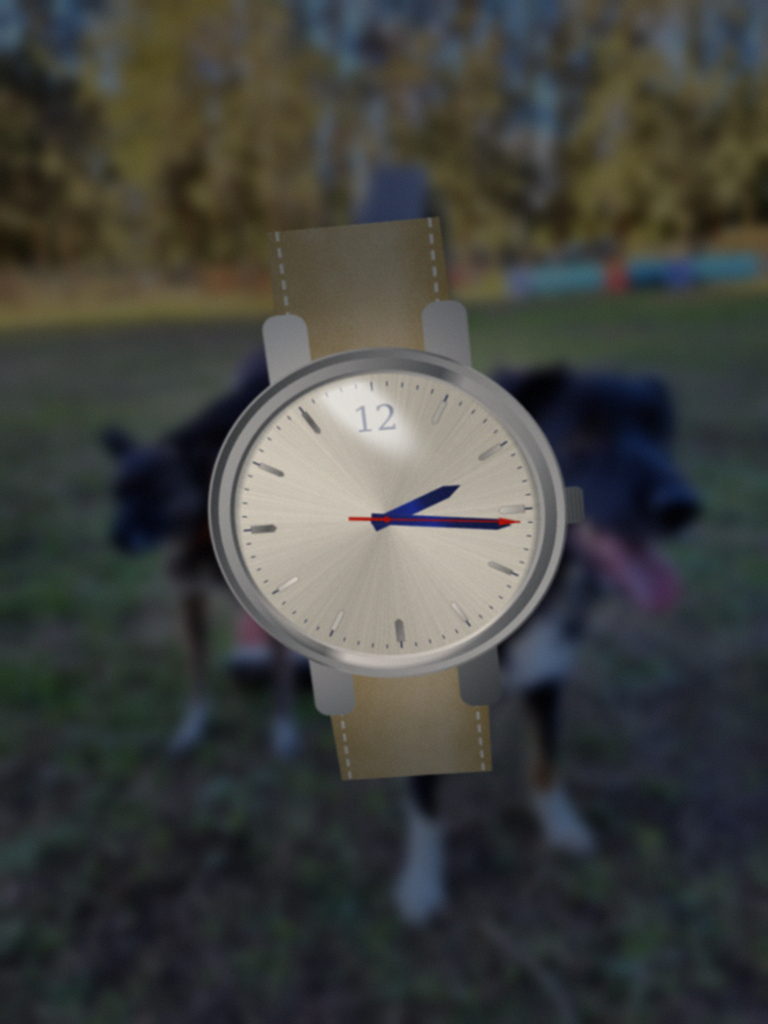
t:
2:16:16
